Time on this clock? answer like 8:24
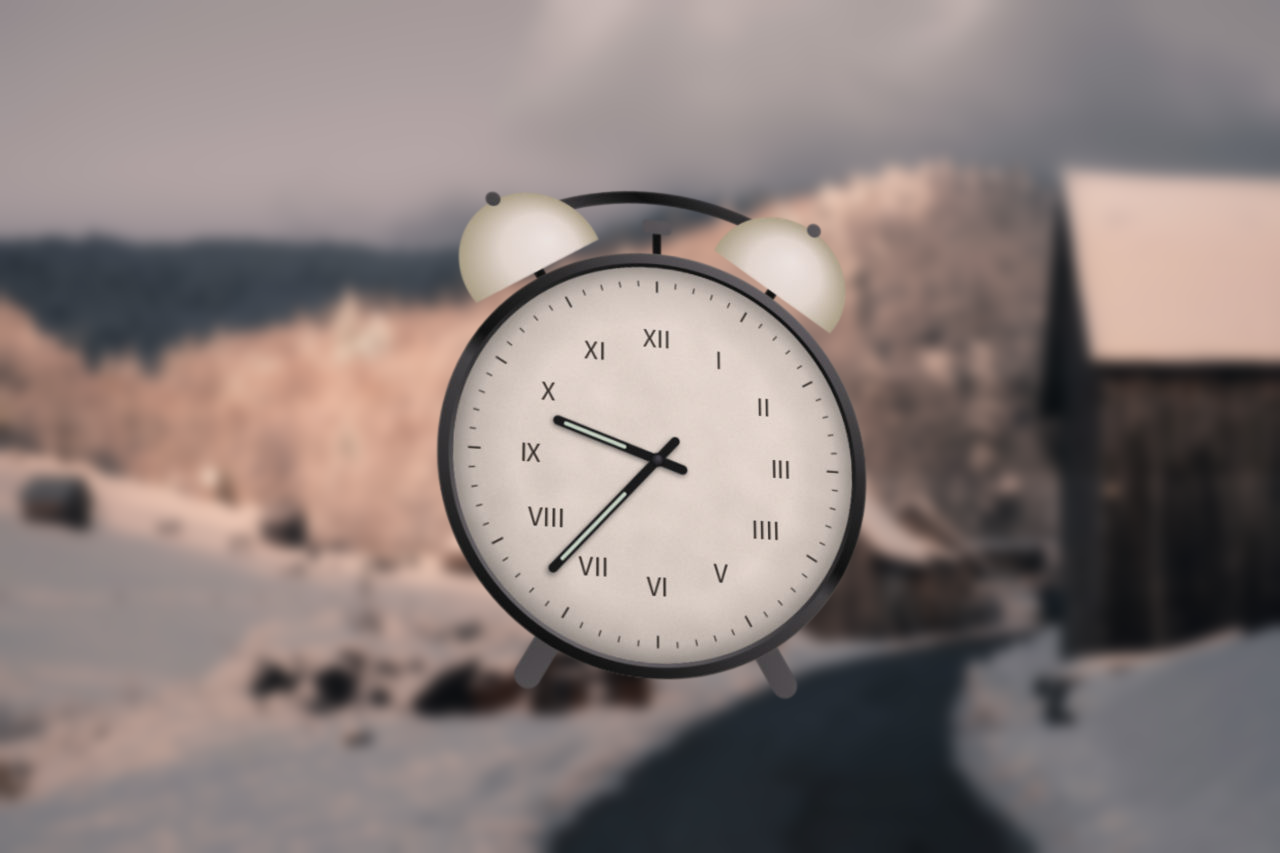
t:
9:37
